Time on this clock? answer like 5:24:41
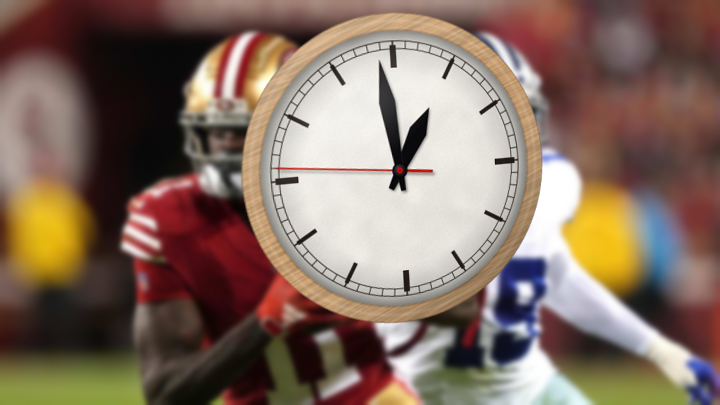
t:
12:58:46
